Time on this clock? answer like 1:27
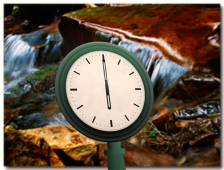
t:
6:00
